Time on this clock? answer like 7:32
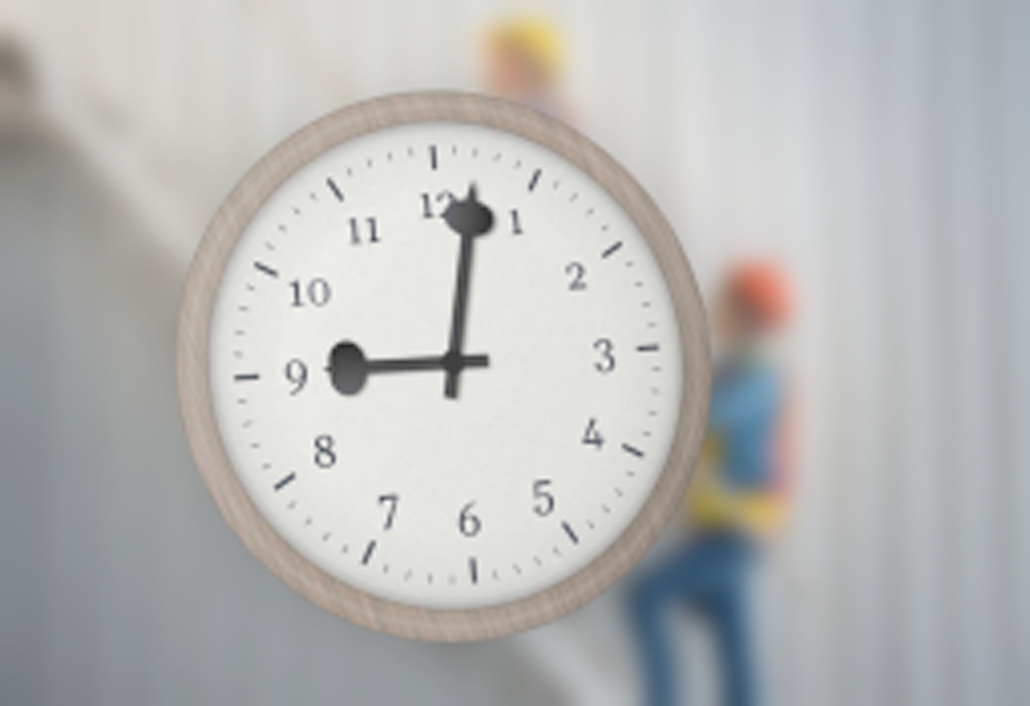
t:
9:02
